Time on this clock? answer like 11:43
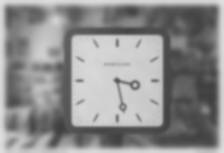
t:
3:28
